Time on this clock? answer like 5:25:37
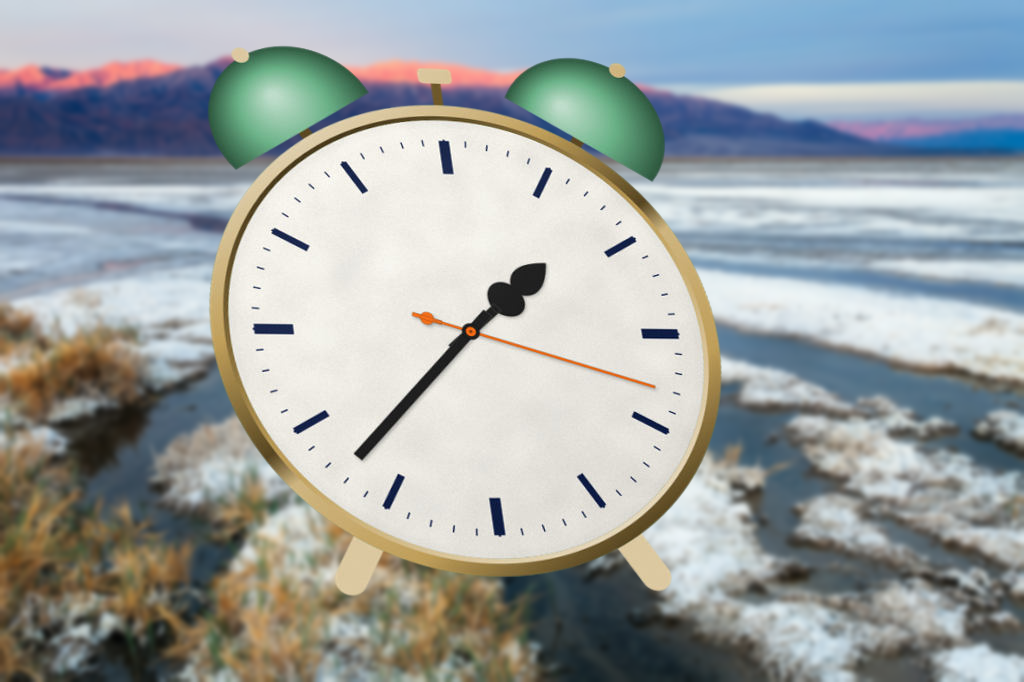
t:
1:37:18
